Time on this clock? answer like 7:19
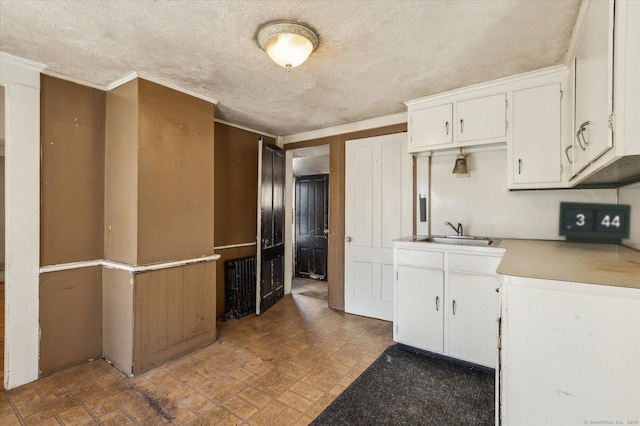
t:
3:44
